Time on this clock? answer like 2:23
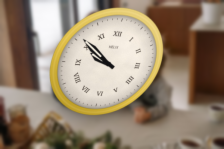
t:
9:51
